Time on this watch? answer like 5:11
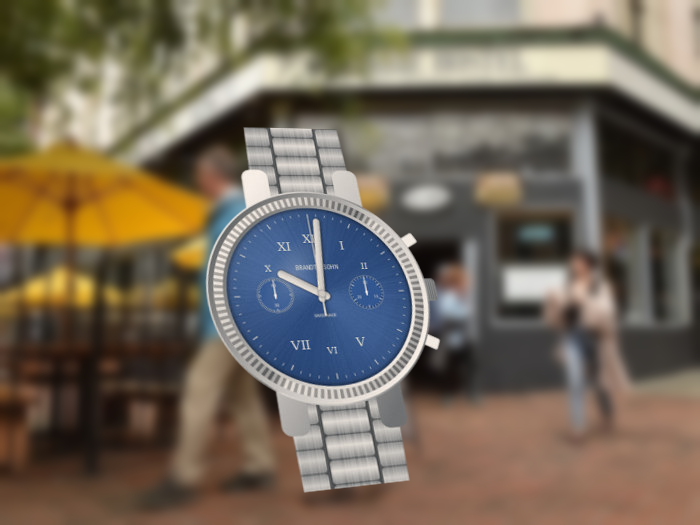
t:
10:01
